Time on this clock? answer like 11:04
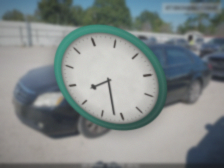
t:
8:32
